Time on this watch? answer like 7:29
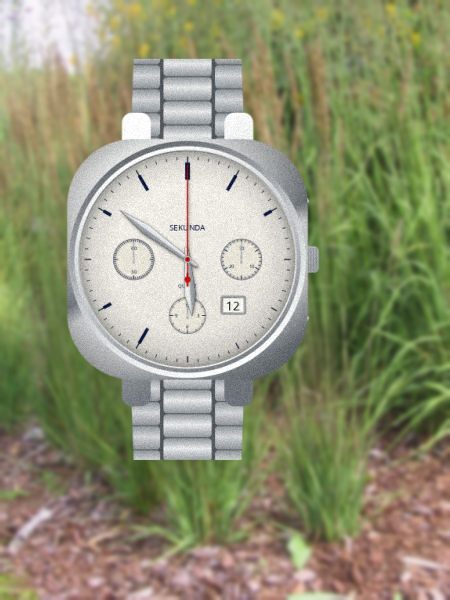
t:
5:51
